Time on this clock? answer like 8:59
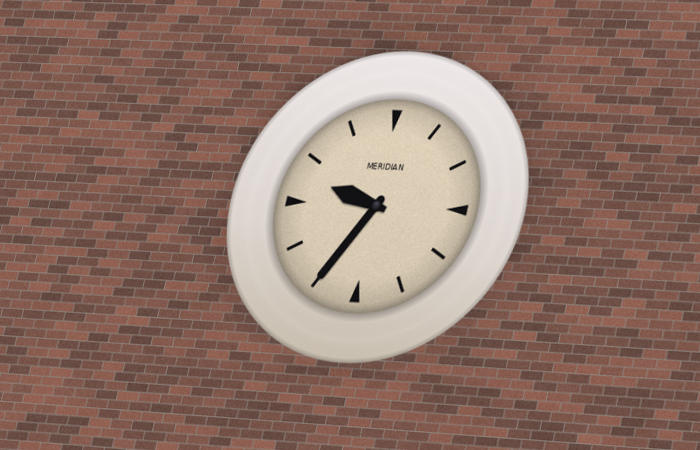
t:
9:35
